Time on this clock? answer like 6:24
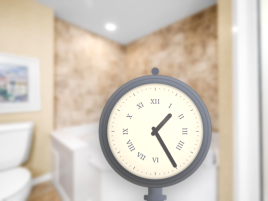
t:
1:25
